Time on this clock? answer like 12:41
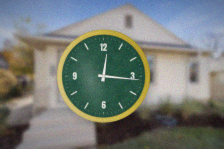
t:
12:16
